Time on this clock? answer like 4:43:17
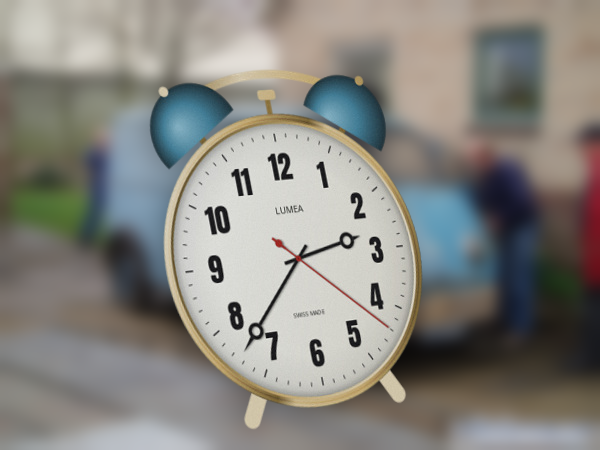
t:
2:37:22
